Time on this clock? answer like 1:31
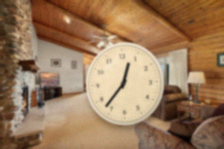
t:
12:37
